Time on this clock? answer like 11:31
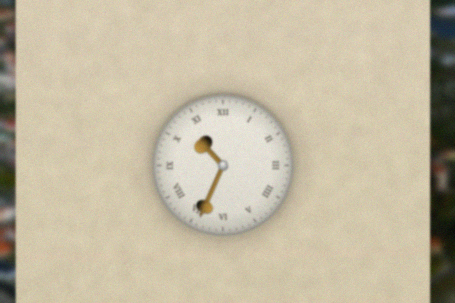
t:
10:34
